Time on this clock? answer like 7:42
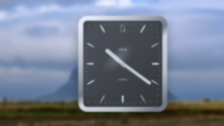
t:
10:21
